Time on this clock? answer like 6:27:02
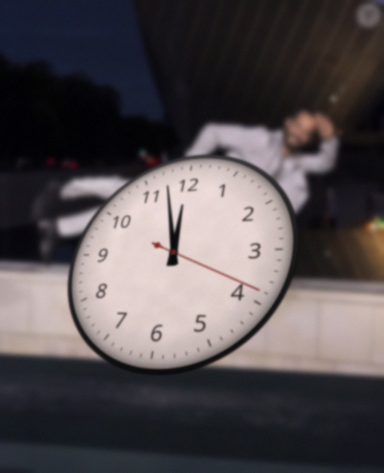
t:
11:57:19
